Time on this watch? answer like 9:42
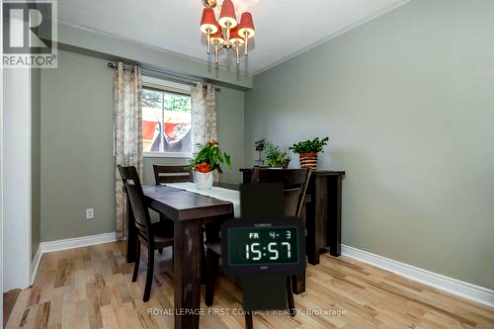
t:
15:57
